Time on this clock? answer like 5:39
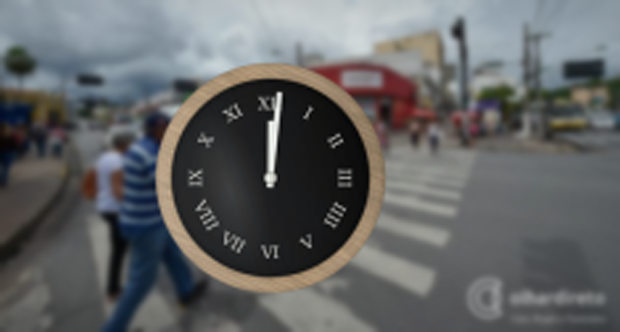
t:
12:01
